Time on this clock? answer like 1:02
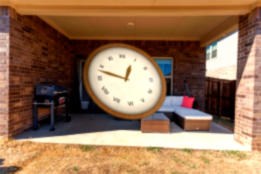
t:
12:48
